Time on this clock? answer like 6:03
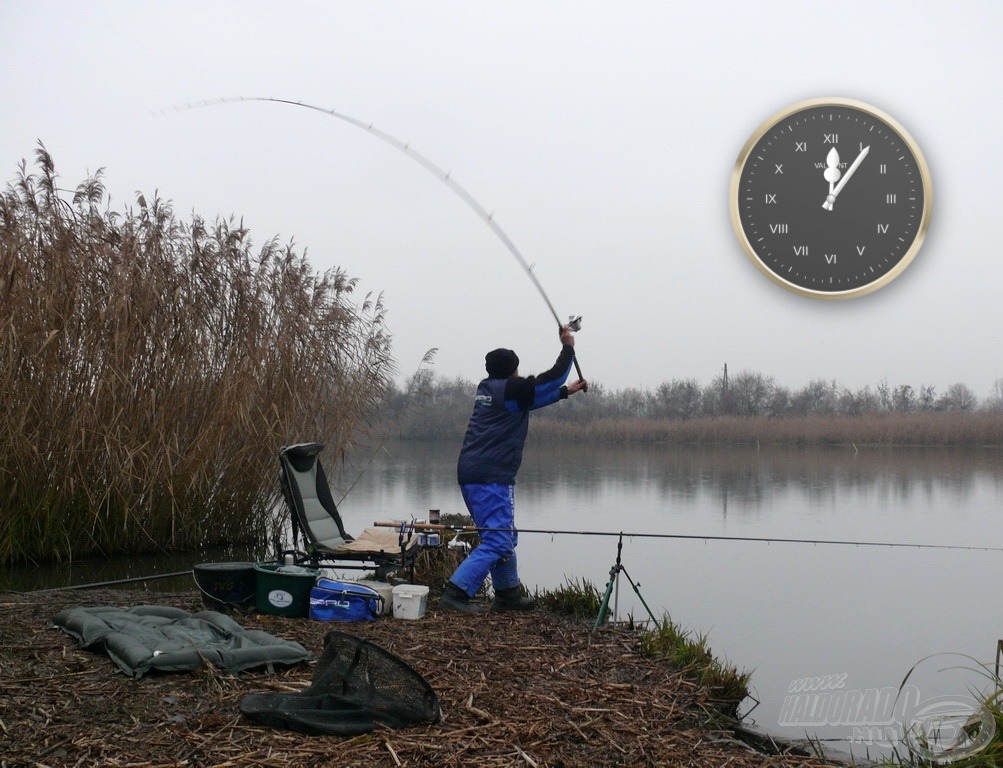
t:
12:06
